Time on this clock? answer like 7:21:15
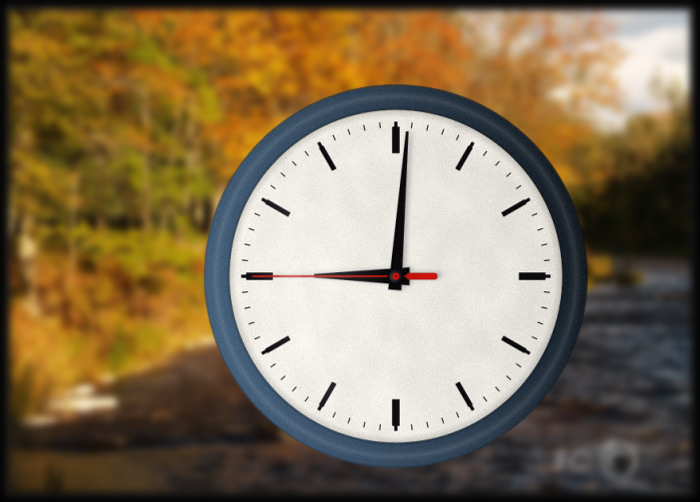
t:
9:00:45
